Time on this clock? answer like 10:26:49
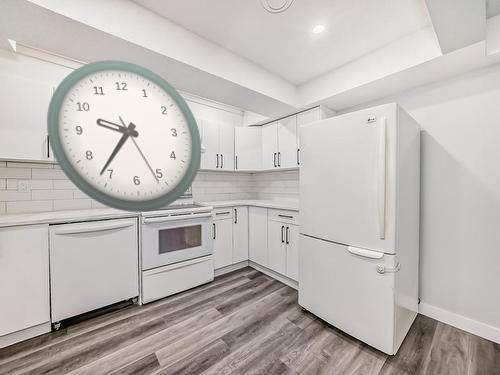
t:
9:36:26
